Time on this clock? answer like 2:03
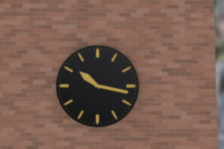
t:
10:17
